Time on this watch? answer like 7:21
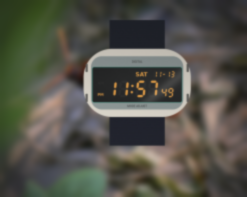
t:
11:57
